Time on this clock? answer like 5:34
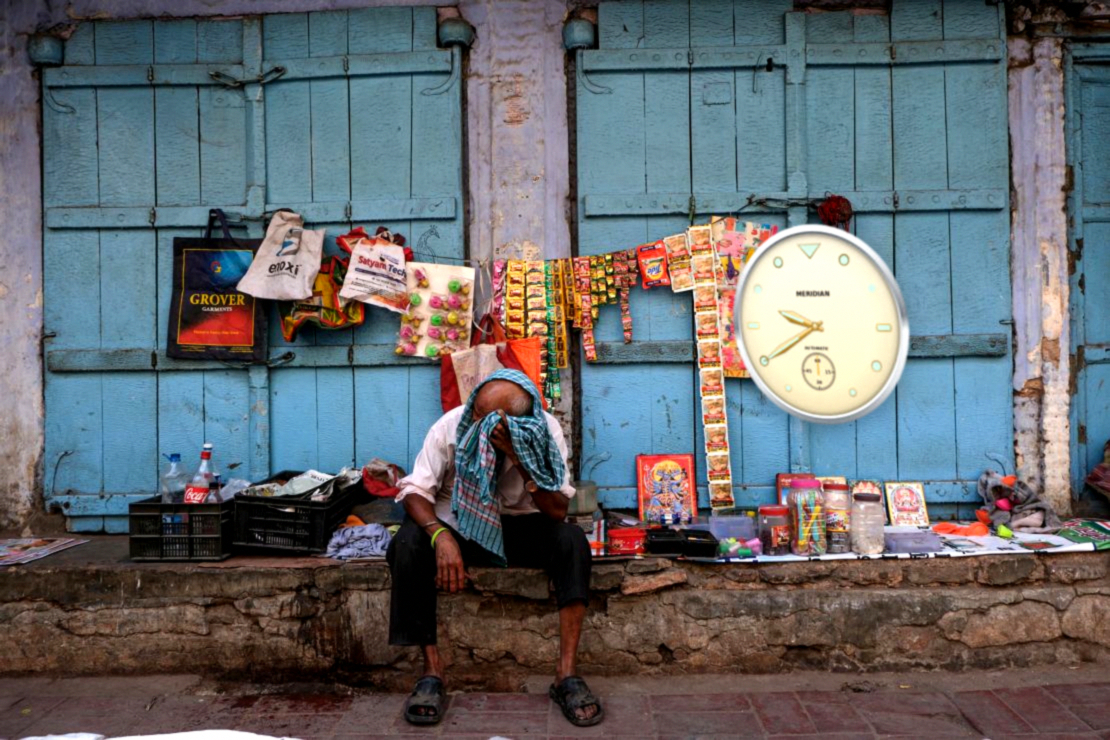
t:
9:40
